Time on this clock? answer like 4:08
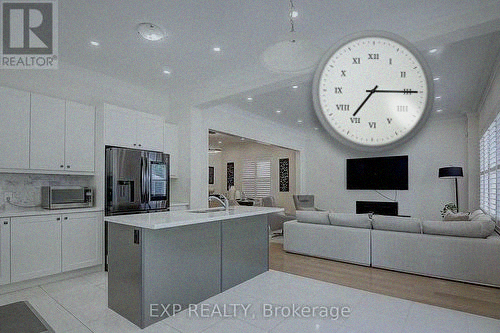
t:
7:15
